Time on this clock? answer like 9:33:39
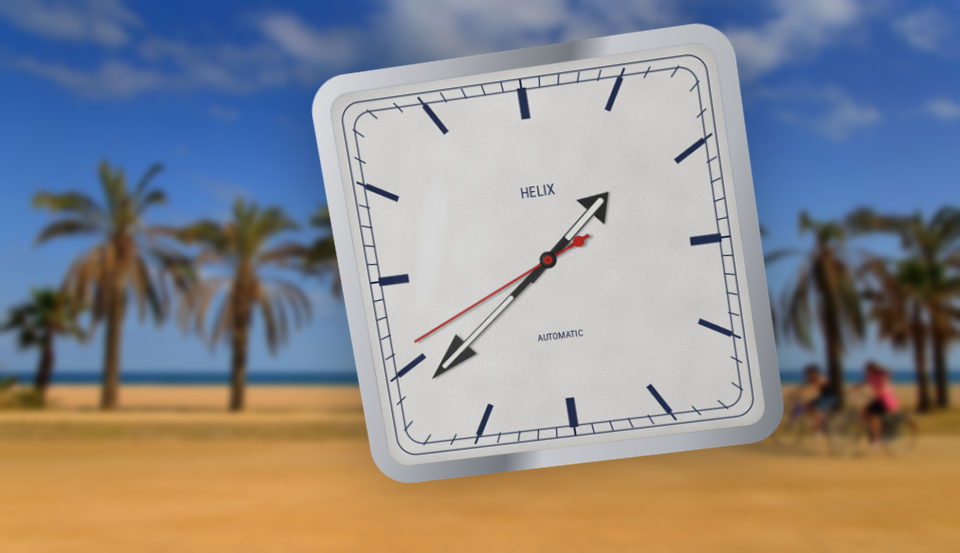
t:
1:38:41
